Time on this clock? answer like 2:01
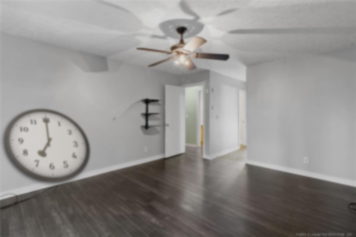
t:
7:00
